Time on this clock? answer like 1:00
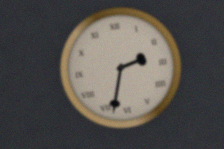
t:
2:33
